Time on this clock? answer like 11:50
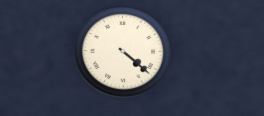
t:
4:22
